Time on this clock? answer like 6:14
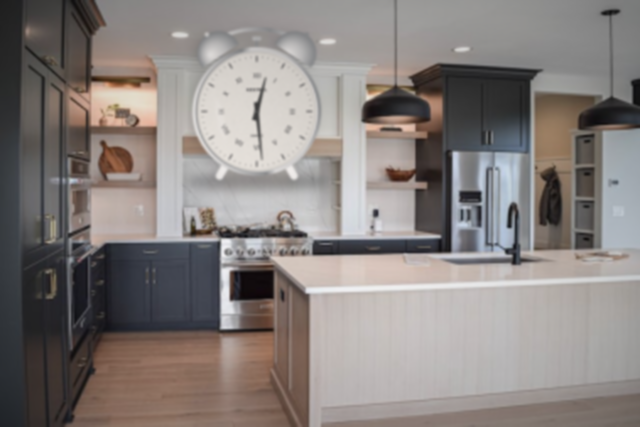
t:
12:29
